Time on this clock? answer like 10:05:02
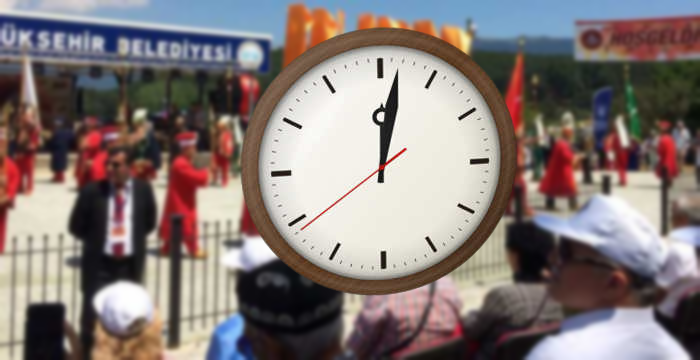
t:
12:01:39
